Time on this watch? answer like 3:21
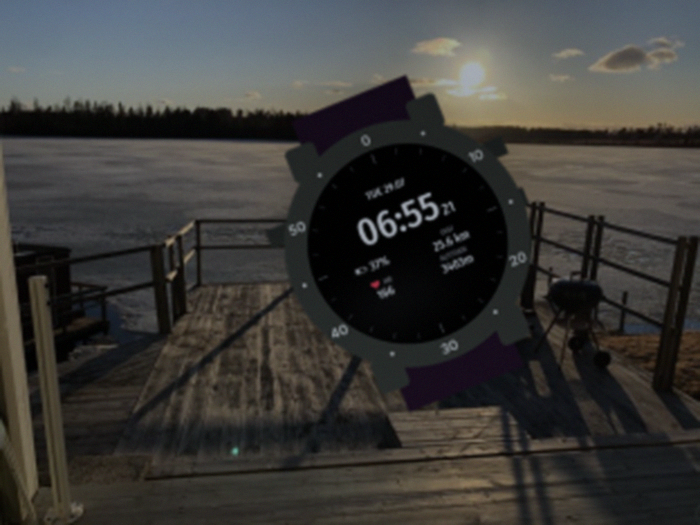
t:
6:55
